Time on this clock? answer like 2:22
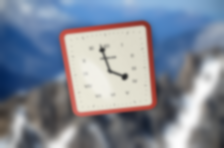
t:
3:58
